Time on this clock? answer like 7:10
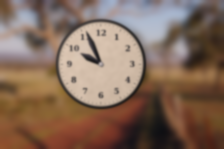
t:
9:56
